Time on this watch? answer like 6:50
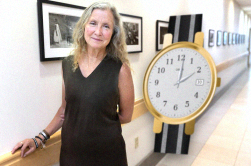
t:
2:01
